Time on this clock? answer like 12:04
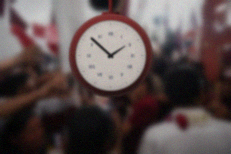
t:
1:52
